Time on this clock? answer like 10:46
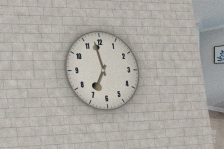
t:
6:58
